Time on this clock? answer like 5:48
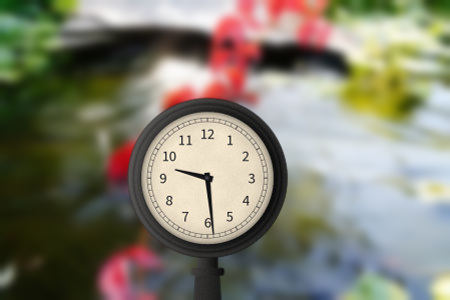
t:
9:29
